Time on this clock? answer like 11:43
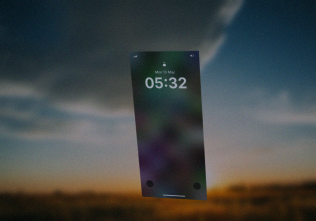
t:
5:32
